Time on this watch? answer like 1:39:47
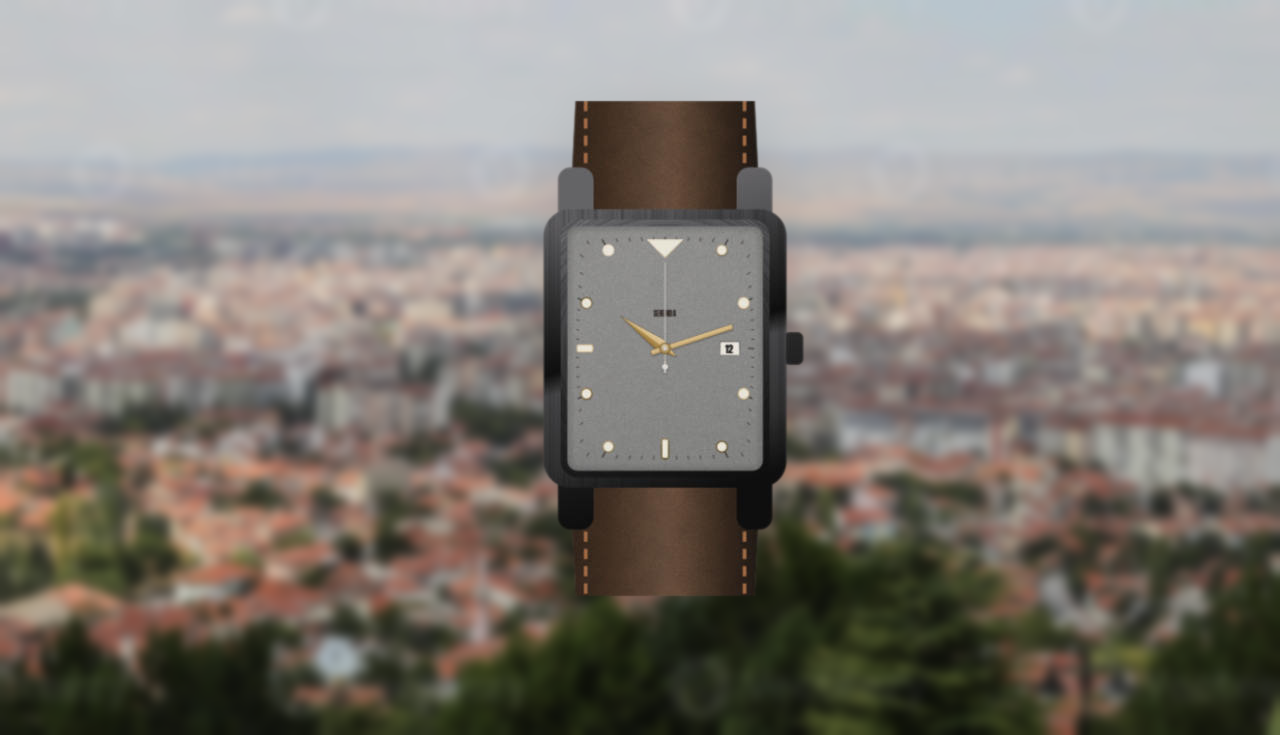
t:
10:12:00
